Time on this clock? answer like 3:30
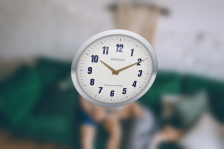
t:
10:10
